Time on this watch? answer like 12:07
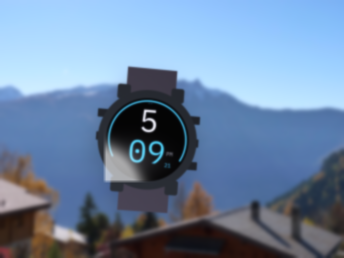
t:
5:09
